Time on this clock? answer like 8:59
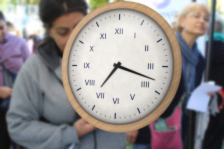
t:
7:18
